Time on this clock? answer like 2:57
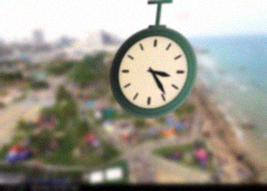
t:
3:24
